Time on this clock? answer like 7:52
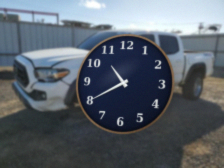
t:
10:40
